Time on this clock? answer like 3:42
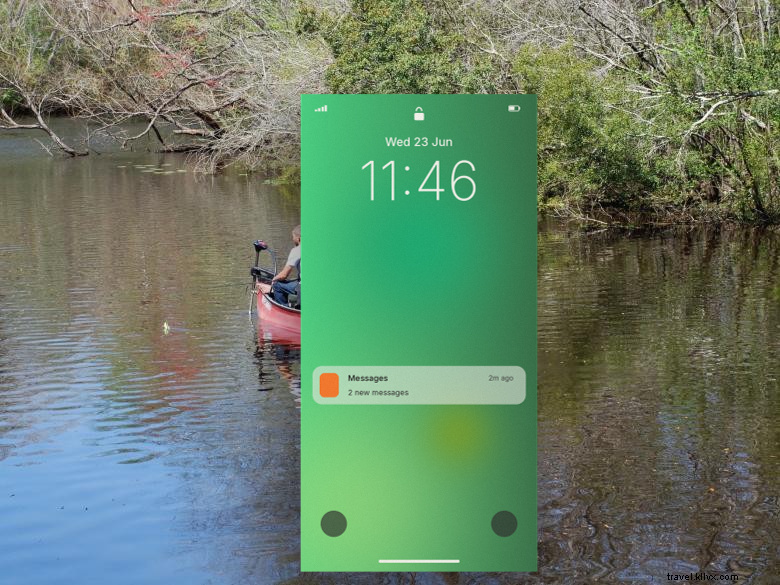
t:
11:46
